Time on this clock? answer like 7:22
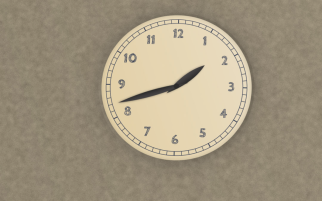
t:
1:42
